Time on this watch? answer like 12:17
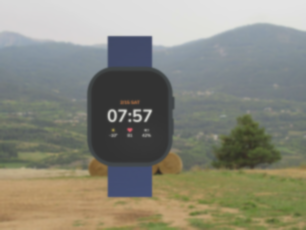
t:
7:57
